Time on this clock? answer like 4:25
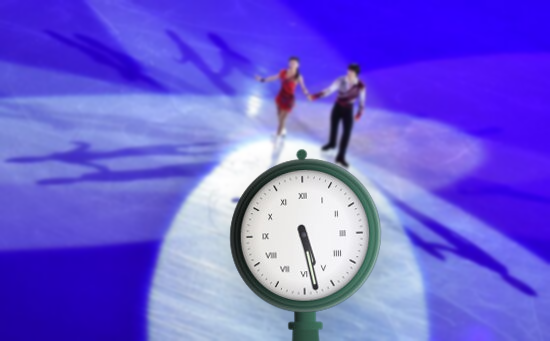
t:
5:28
